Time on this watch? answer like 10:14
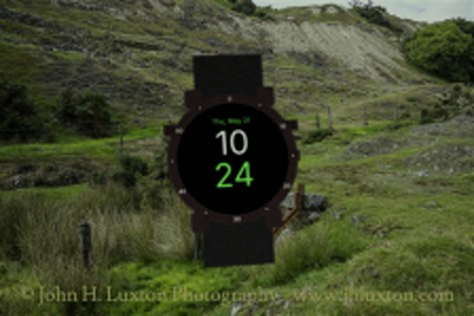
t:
10:24
